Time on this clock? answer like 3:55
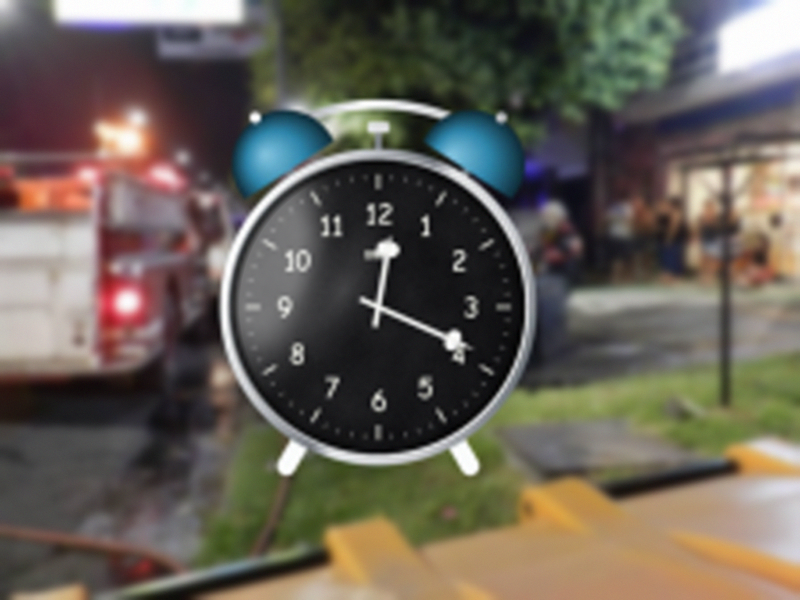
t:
12:19
